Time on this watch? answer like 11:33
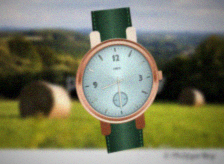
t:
8:30
